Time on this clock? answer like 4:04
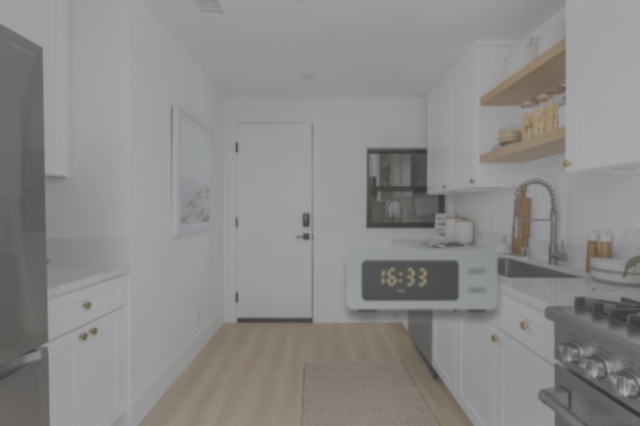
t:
16:33
